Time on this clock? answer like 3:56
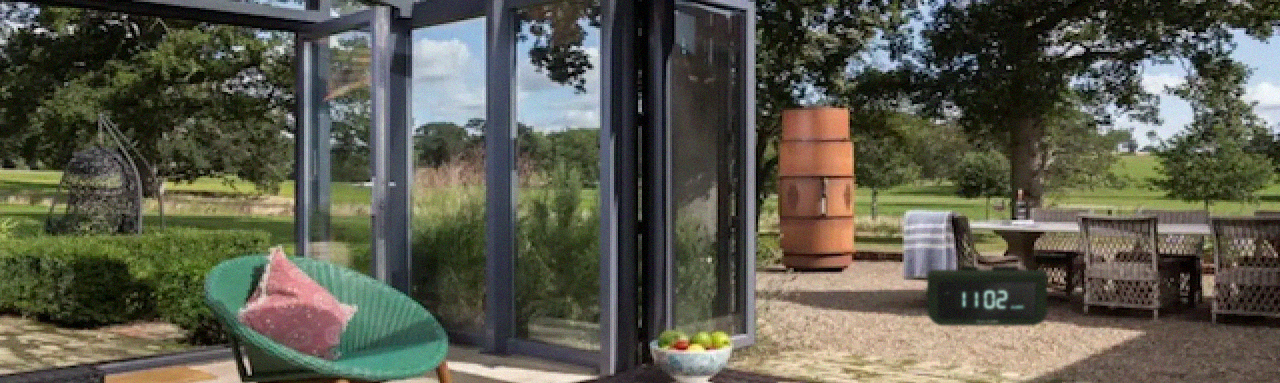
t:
11:02
